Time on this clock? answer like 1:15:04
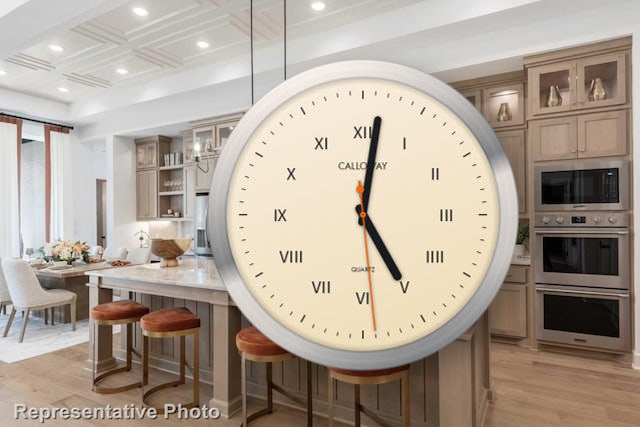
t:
5:01:29
